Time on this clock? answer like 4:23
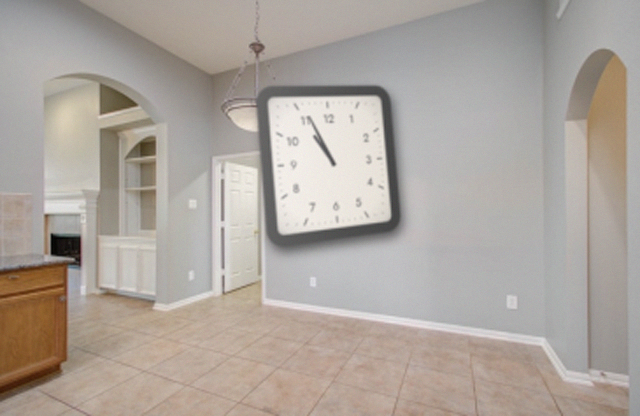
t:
10:56
